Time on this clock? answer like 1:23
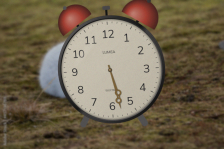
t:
5:28
